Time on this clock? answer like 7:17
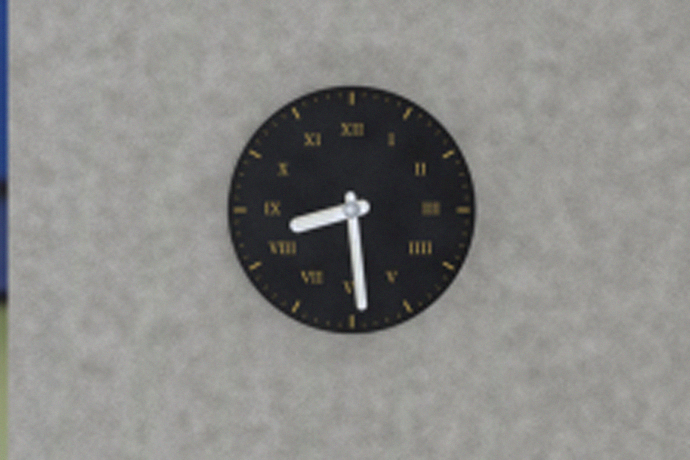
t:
8:29
